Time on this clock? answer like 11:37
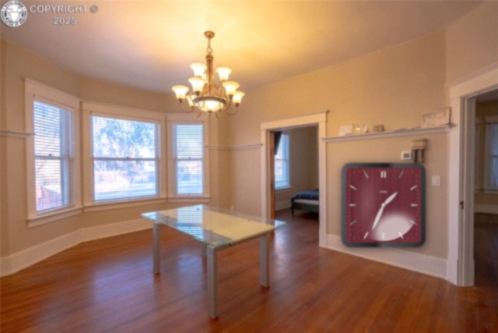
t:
1:34
